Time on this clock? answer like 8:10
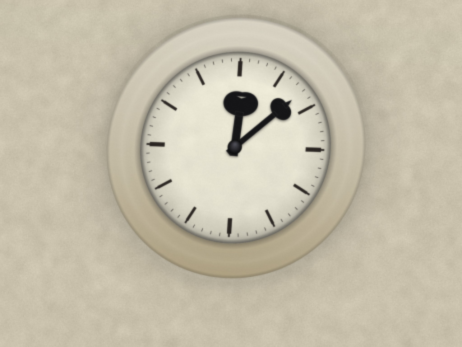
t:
12:08
